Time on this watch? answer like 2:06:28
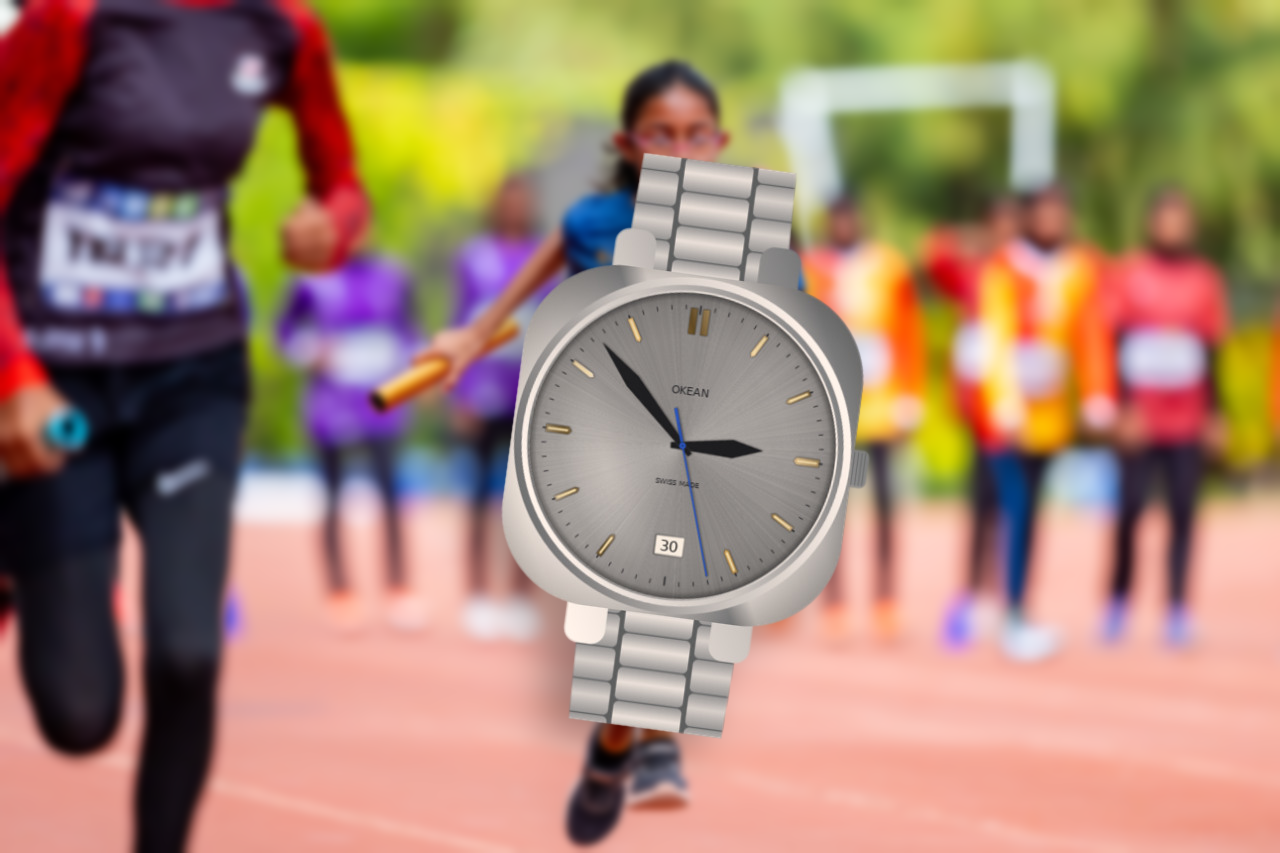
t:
2:52:27
